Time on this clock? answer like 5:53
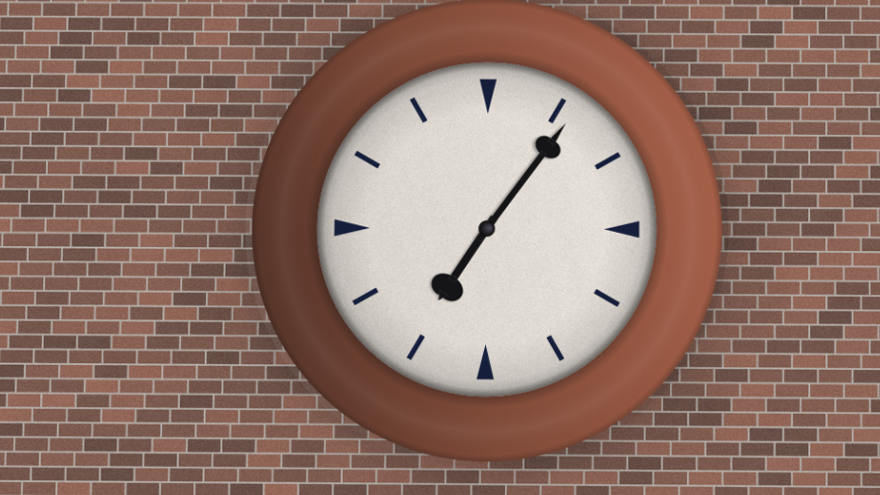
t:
7:06
